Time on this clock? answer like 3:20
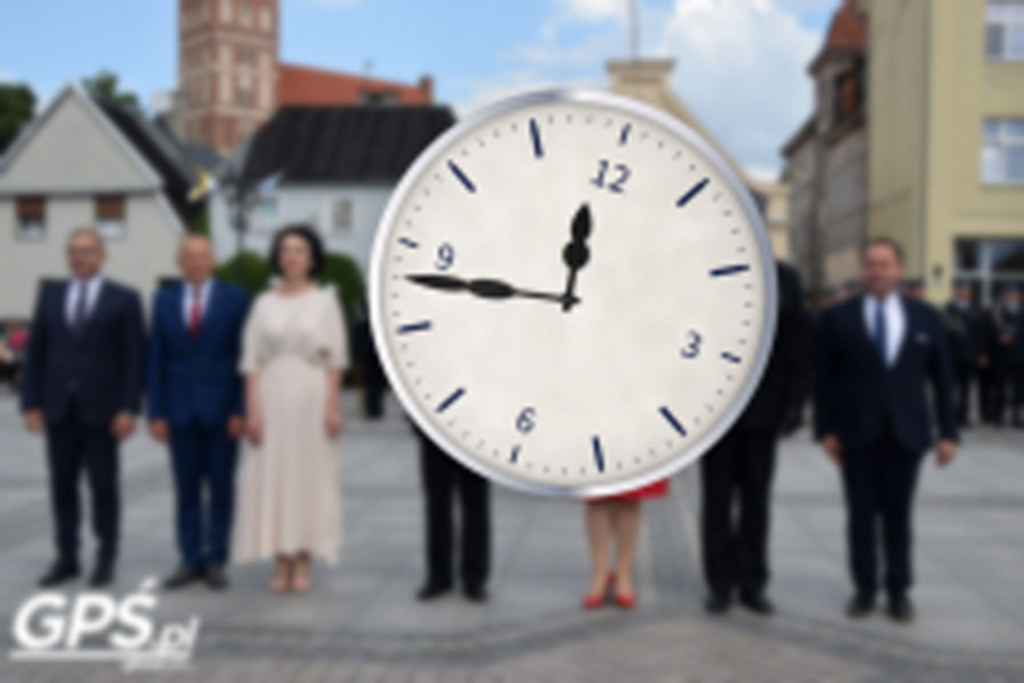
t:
11:43
